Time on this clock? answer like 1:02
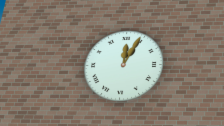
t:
12:04
